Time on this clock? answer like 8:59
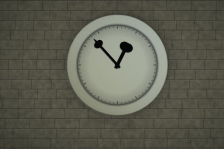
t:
12:53
